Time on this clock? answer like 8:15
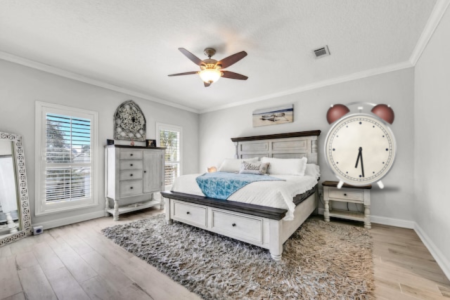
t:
6:29
